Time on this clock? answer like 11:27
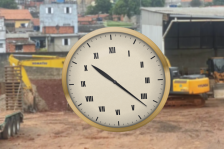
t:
10:22
